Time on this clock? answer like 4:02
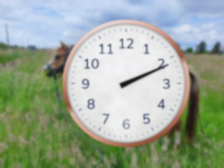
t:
2:11
